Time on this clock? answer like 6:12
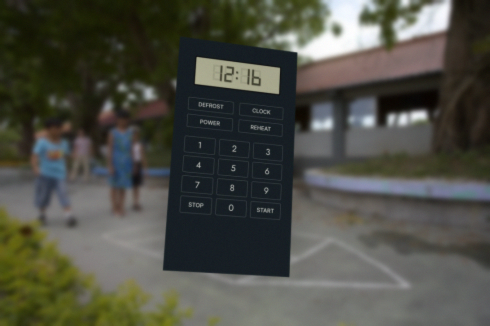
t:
12:16
